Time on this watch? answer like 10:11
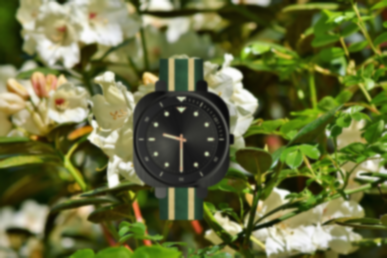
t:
9:30
